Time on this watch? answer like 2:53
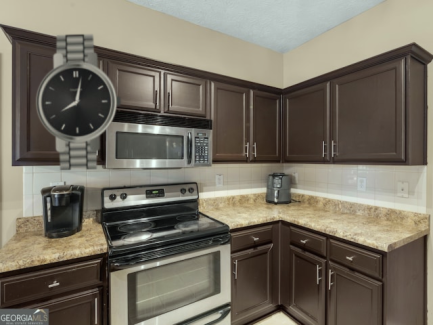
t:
8:02
